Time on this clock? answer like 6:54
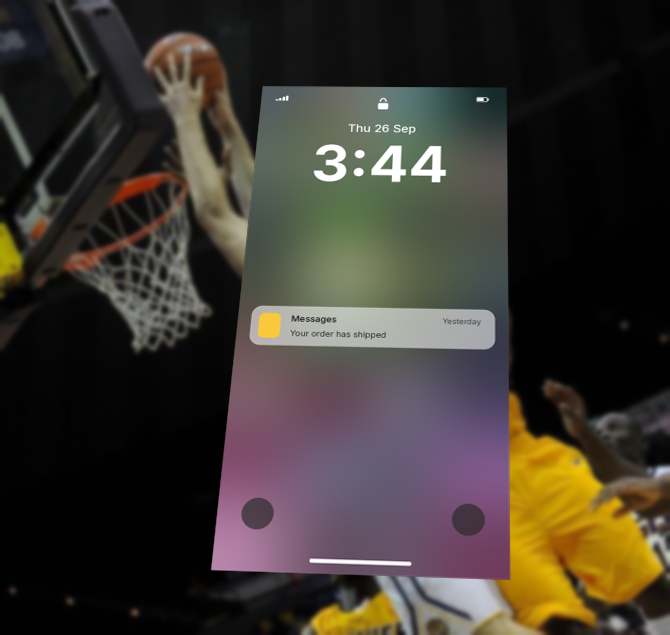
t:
3:44
